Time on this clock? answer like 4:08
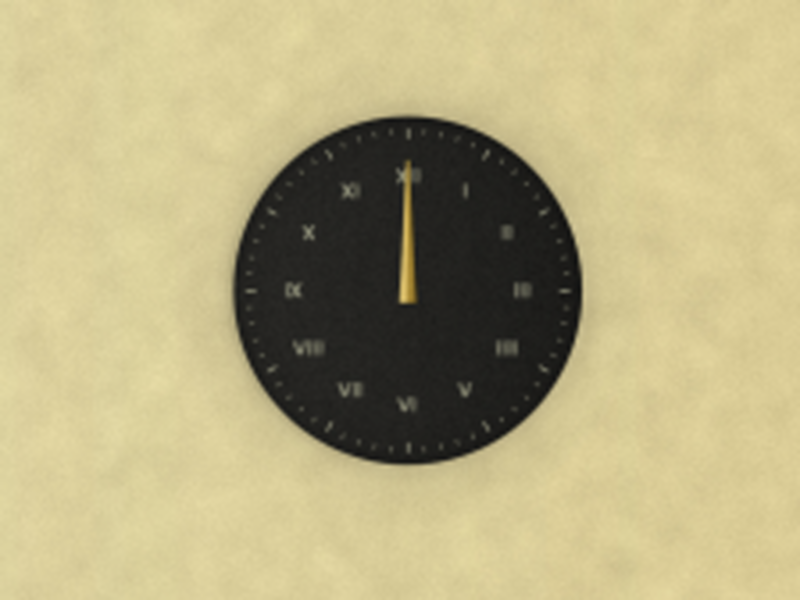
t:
12:00
